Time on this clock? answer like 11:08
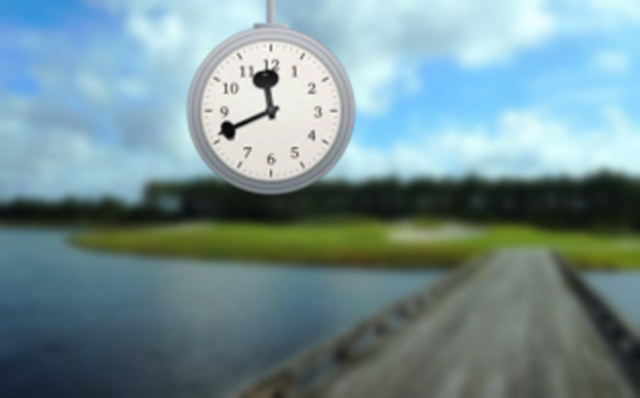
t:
11:41
